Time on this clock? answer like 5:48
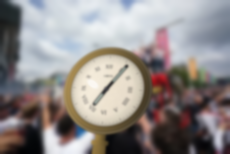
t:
7:06
